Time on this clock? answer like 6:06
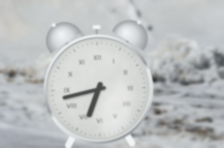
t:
6:43
